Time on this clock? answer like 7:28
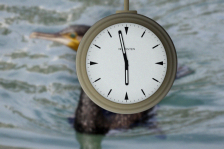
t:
5:58
